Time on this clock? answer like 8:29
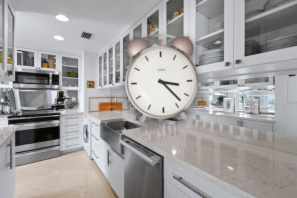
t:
3:23
